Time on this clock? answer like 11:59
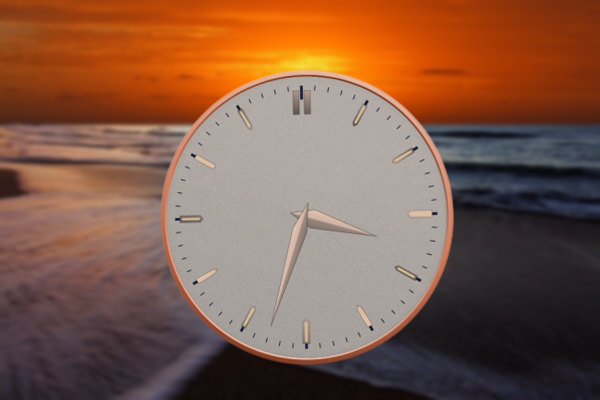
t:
3:33
